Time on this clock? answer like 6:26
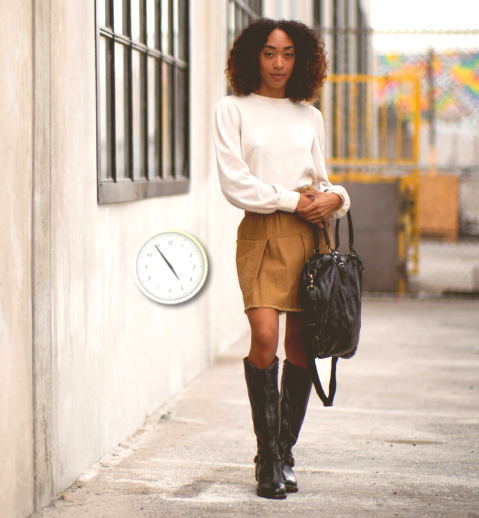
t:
4:54
